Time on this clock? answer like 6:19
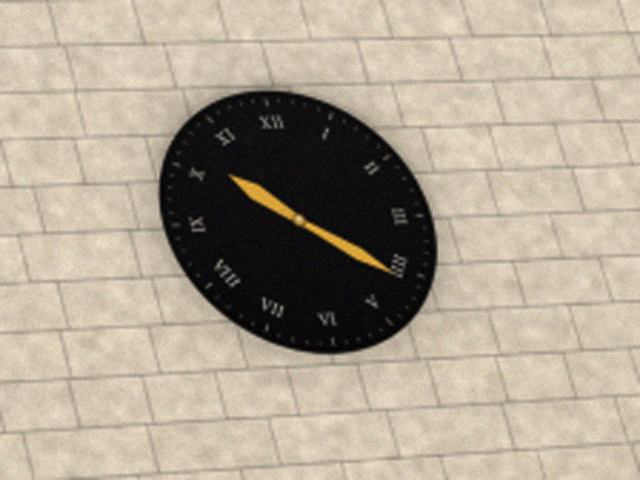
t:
10:21
